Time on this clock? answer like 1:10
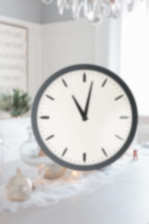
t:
11:02
